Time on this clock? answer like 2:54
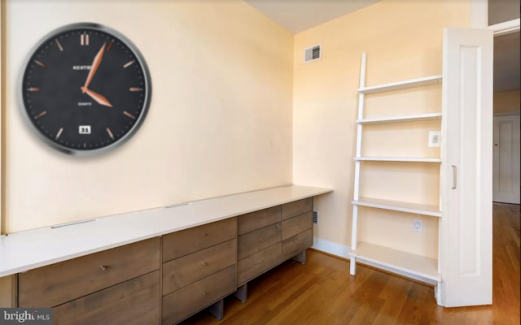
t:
4:04
